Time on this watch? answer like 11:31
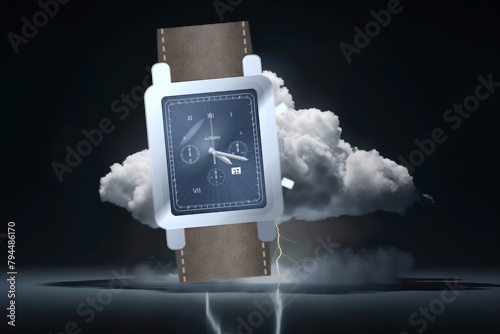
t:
4:18
